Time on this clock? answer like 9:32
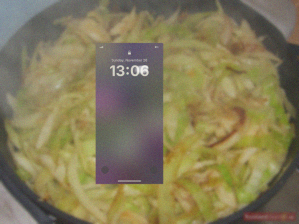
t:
13:06
